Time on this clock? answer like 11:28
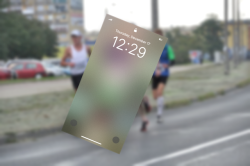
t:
12:29
